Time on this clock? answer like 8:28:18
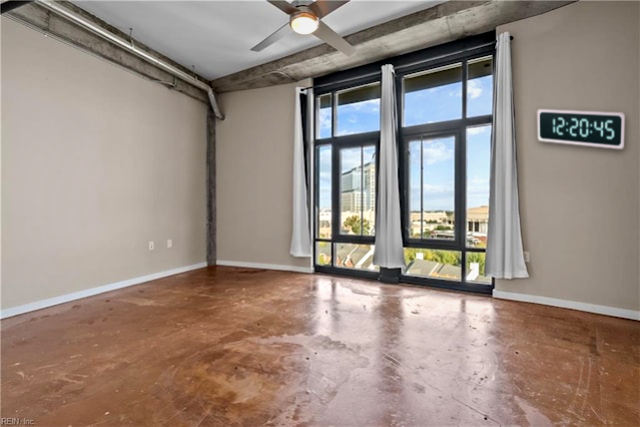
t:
12:20:45
